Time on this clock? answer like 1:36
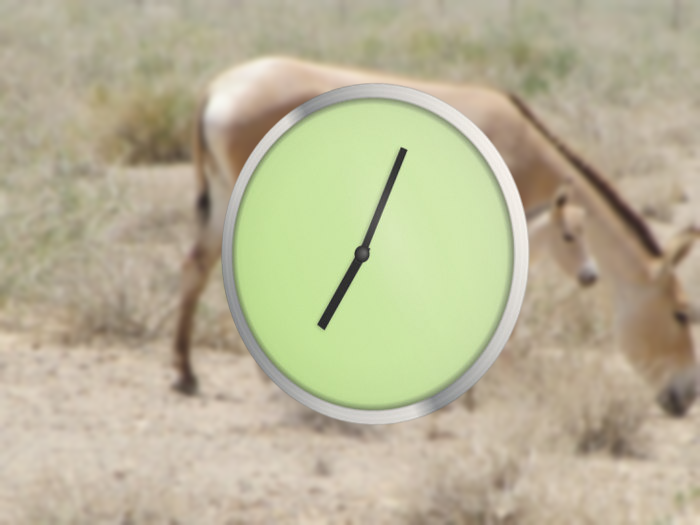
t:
7:04
